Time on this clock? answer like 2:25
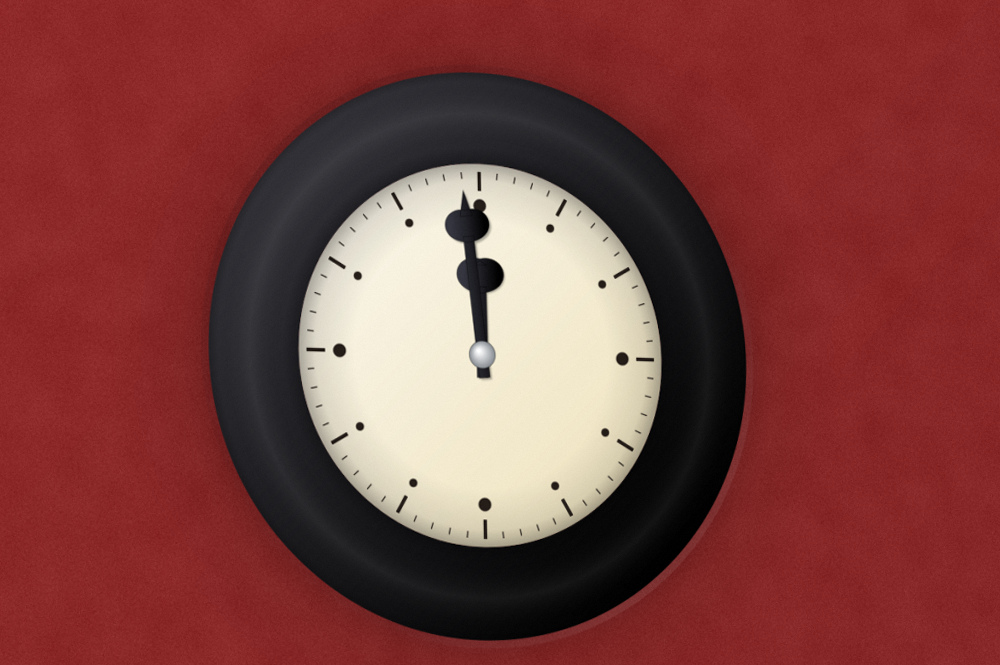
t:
11:59
